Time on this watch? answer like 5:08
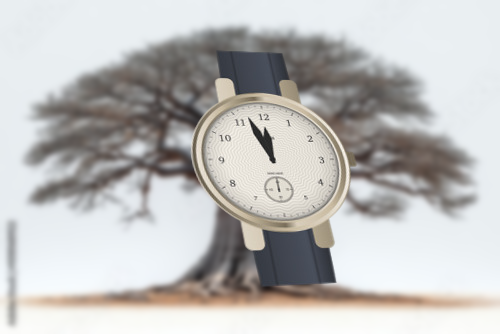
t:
11:57
